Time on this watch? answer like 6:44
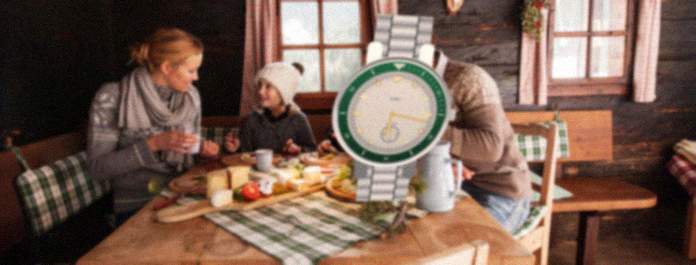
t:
6:17
